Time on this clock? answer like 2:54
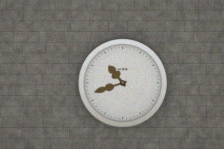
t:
10:42
